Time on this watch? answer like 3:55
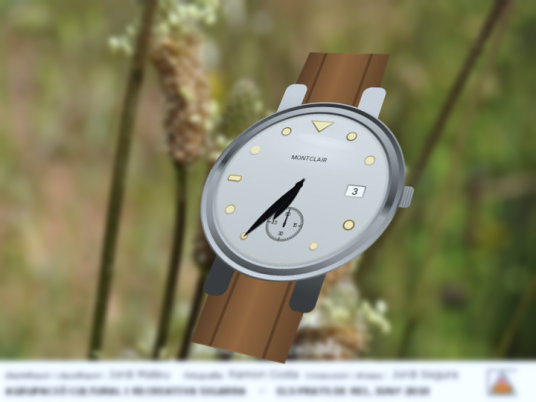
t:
6:35
